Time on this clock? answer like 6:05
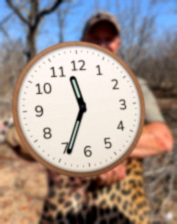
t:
11:34
